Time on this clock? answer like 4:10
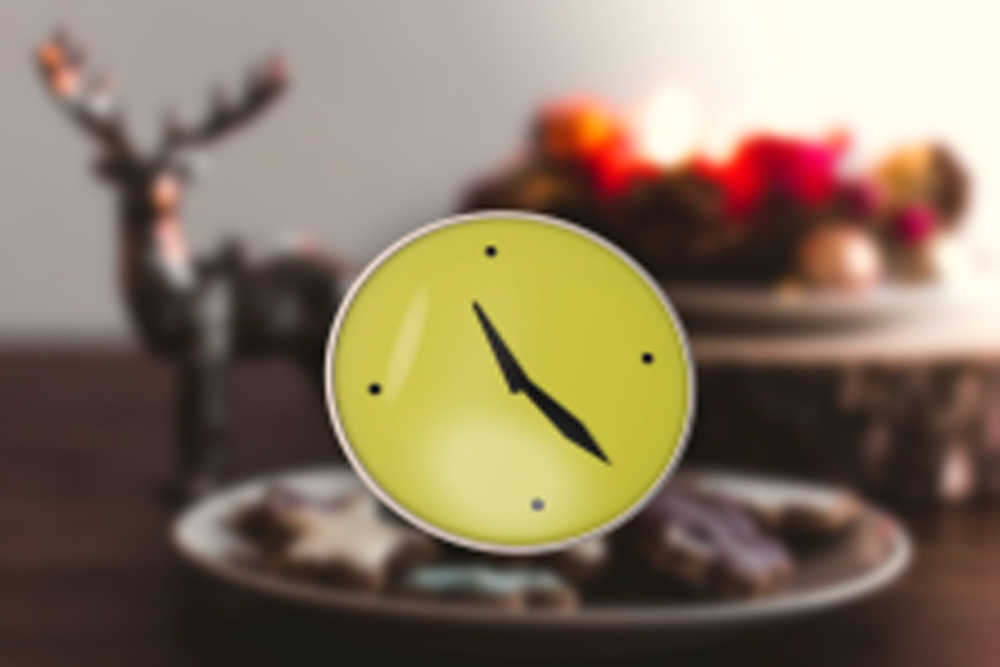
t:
11:24
